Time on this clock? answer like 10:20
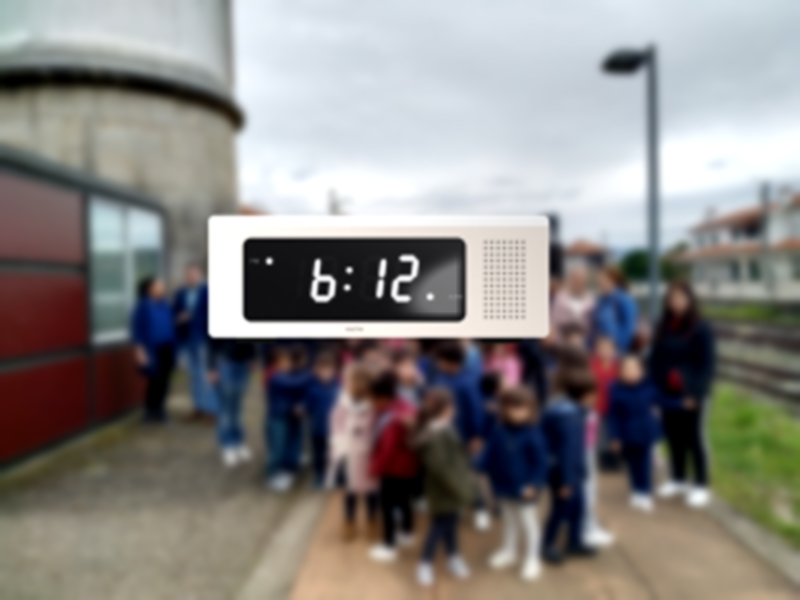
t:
6:12
